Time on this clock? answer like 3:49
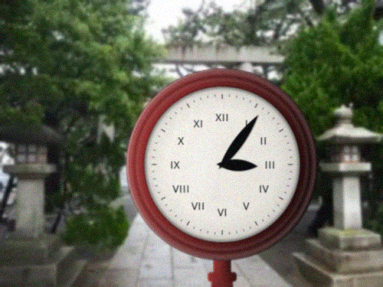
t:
3:06
